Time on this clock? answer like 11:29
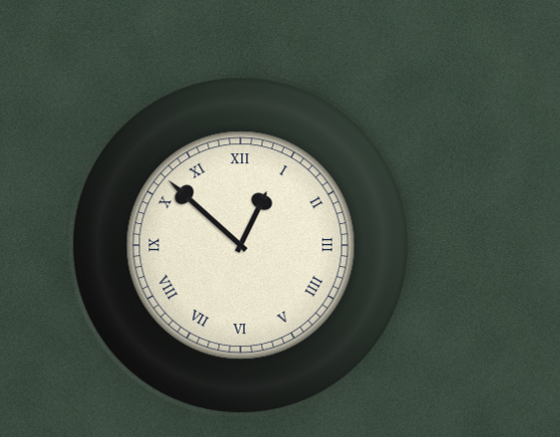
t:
12:52
